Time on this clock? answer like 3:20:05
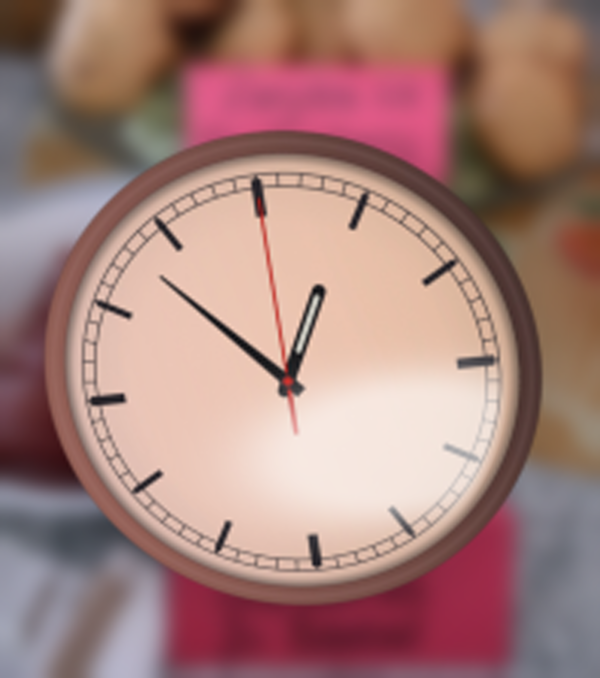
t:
12:53:00
